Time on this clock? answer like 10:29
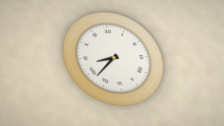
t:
8:38
